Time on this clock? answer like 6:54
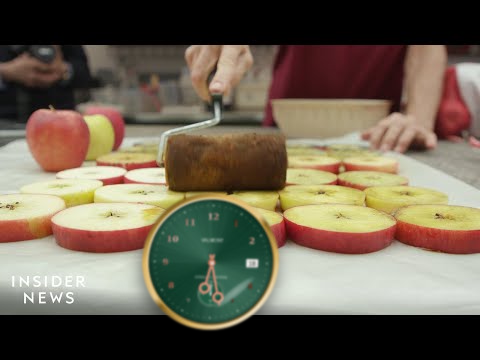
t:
6:28
